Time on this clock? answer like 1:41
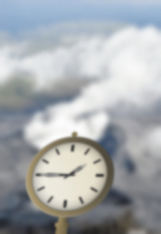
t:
1:45
